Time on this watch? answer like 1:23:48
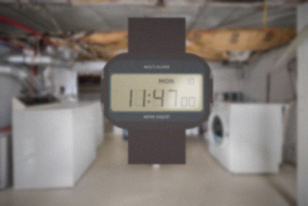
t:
11:47:00
